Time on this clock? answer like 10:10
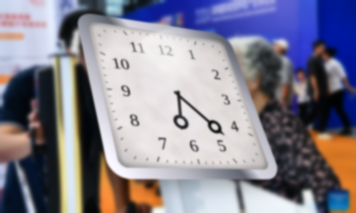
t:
6:23
